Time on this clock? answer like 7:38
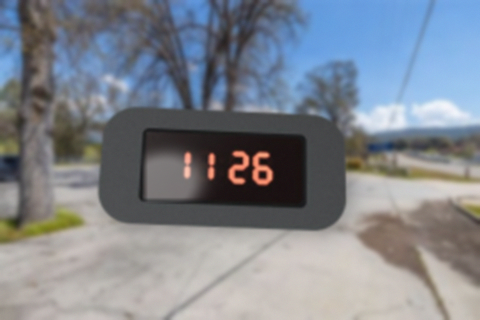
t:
11:26
